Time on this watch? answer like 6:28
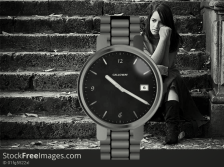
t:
10:20
